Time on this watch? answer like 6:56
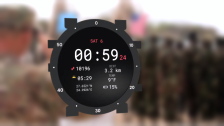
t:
0:59
